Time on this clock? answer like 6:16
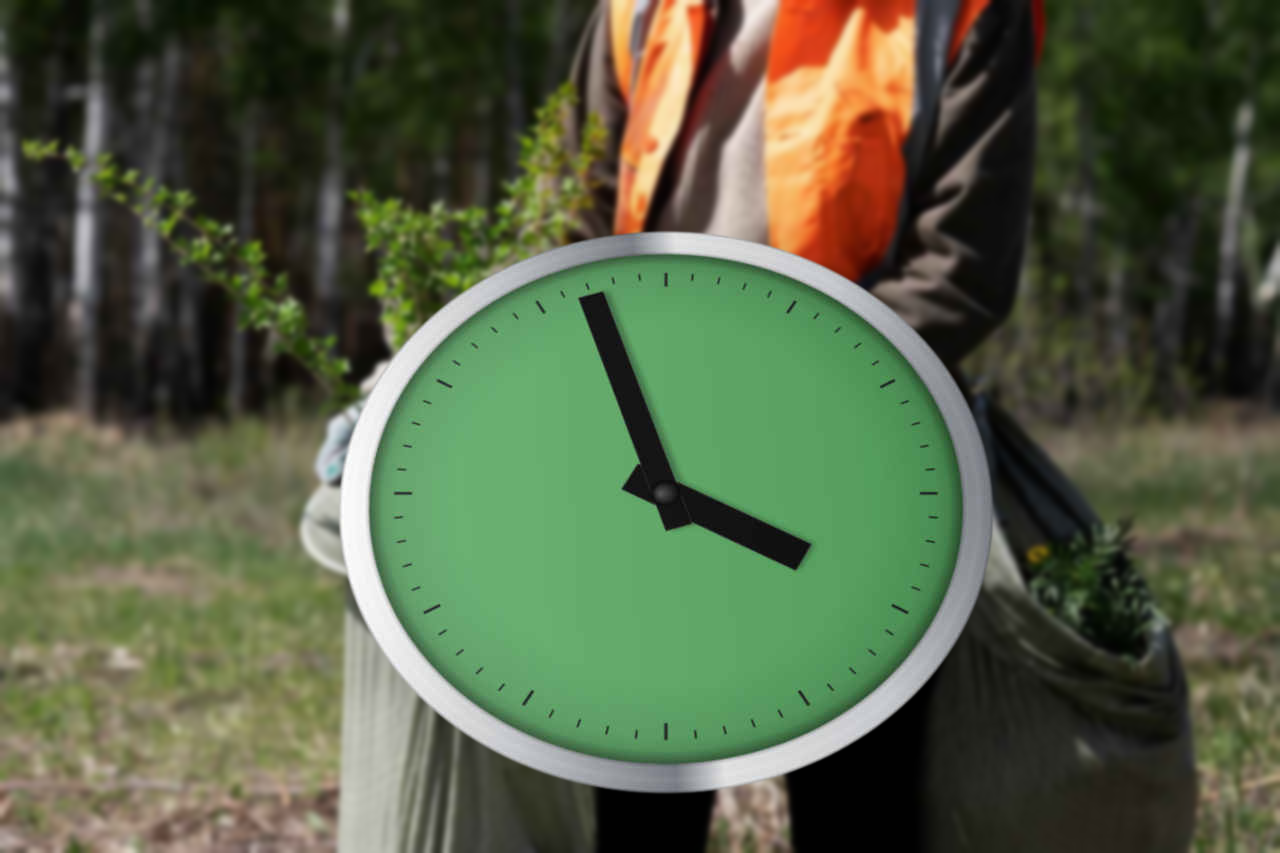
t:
3:57
